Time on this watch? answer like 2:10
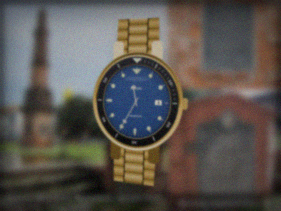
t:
11:35
